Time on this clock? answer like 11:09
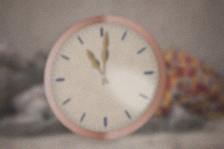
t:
11:01
